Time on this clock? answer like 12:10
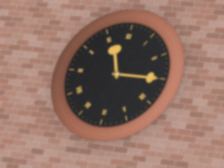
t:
11:15
